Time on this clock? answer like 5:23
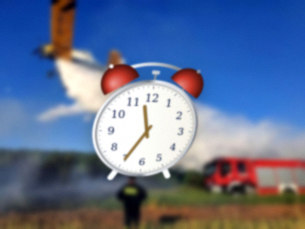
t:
11:35
